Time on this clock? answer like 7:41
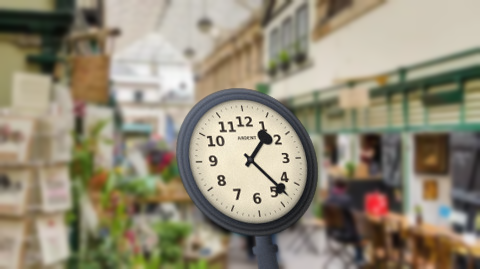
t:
1:23
